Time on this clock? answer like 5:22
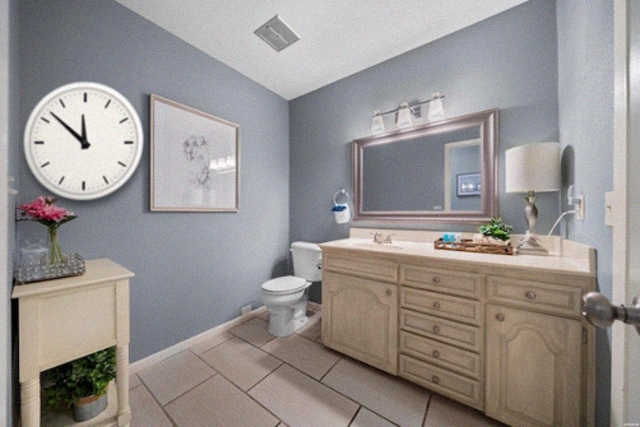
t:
11:52
